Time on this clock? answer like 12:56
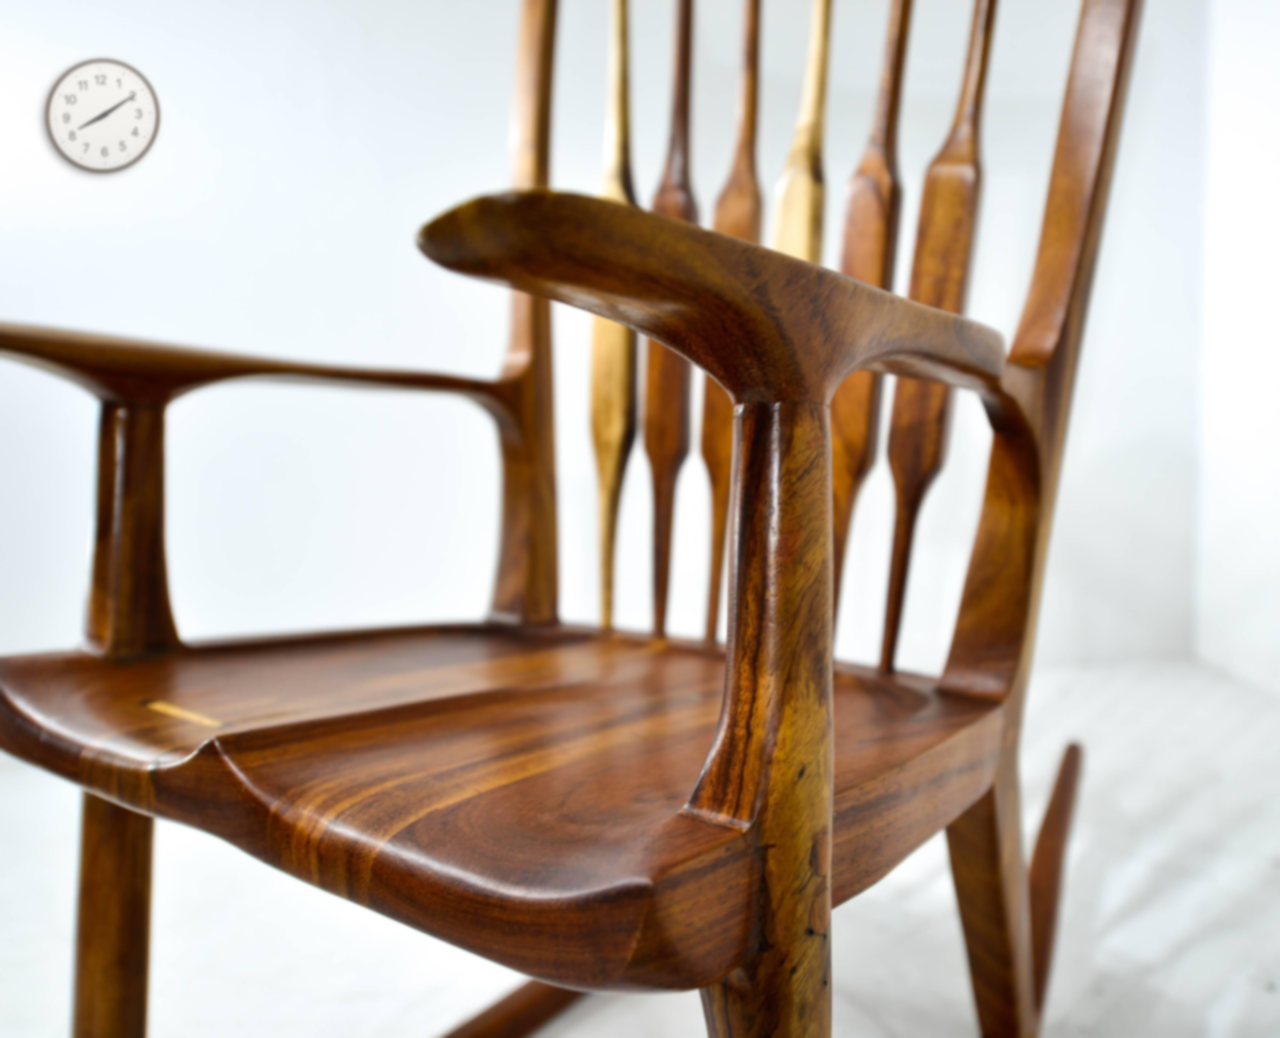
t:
8:10
